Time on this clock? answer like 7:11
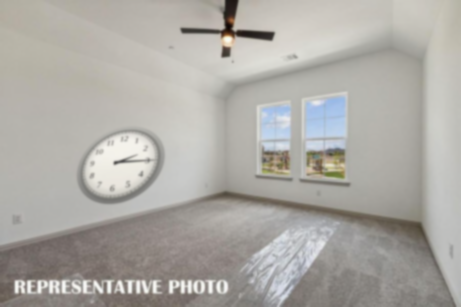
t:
2:15
